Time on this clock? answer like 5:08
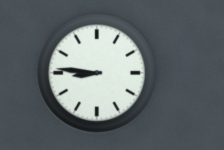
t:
8:46
